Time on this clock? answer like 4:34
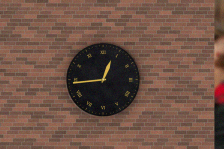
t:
12:44
